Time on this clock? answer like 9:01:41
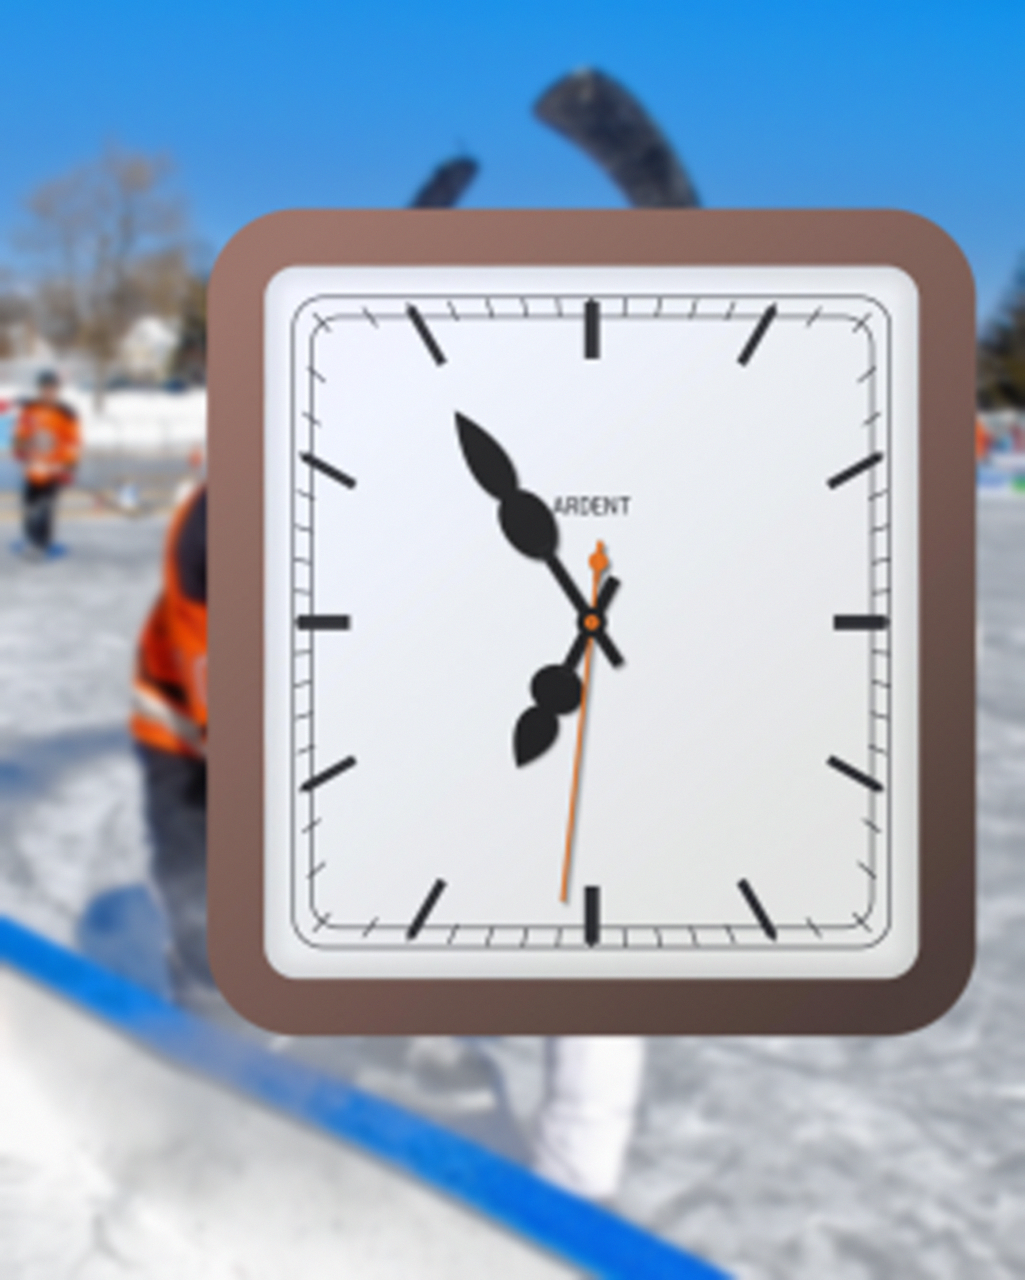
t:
6:54:31
